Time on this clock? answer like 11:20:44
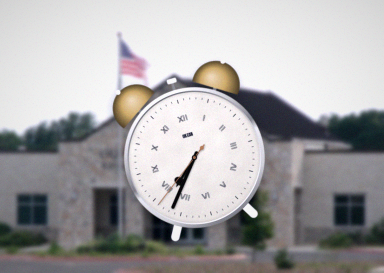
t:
7:36:39
